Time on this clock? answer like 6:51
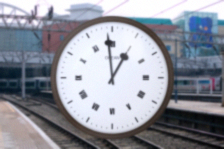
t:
12:59
